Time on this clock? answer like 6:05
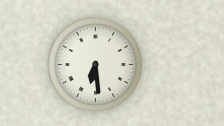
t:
6:29
